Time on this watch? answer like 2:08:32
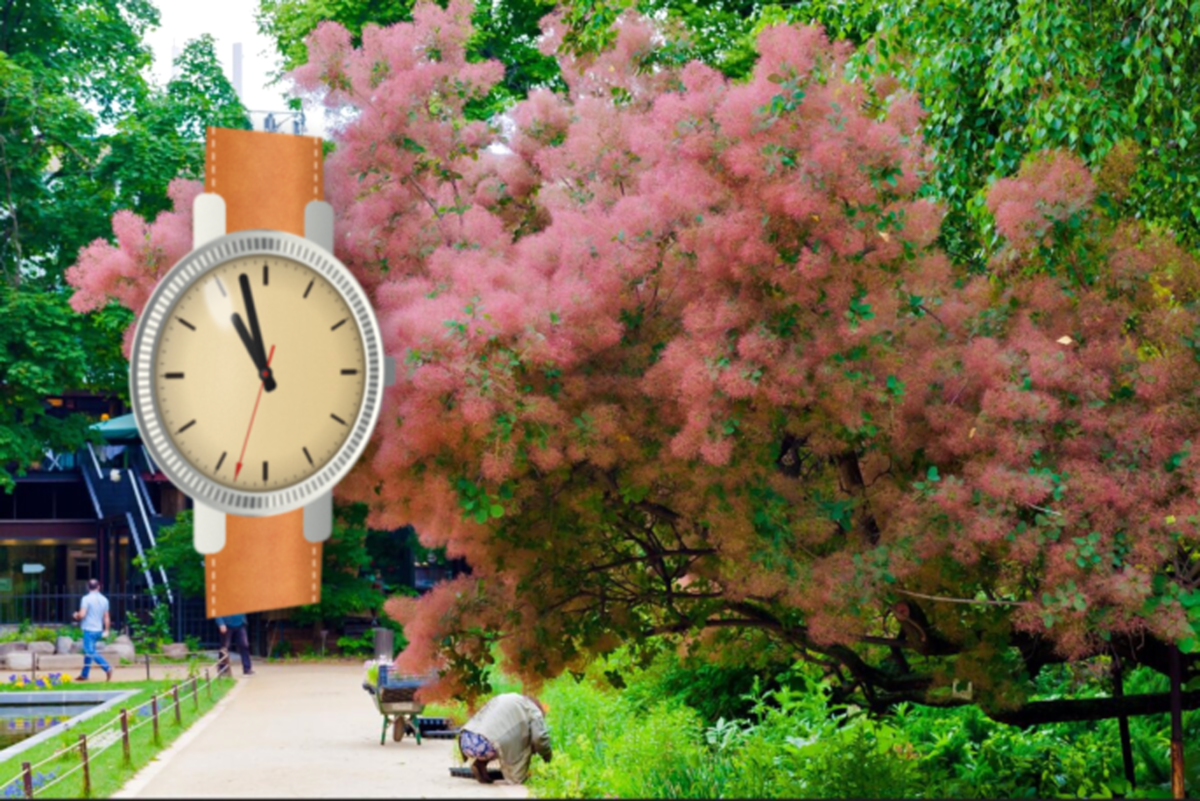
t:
10:57:33
